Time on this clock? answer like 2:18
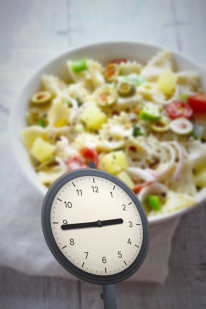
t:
2:44
